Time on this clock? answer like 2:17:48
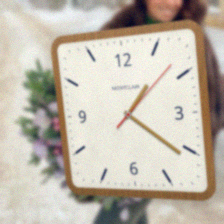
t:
1:21:08
